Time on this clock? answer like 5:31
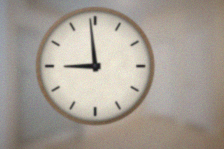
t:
8:59
